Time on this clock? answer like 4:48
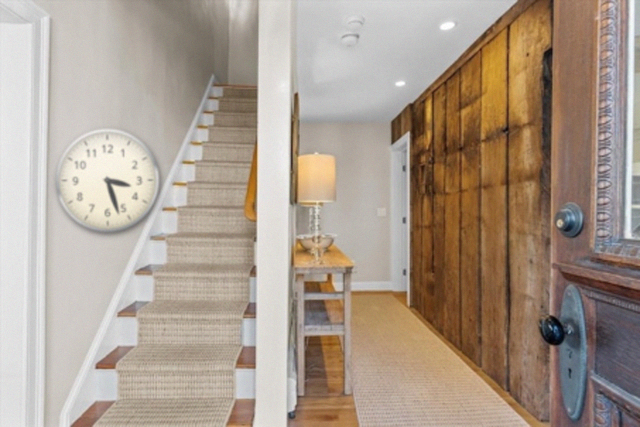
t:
3:27
